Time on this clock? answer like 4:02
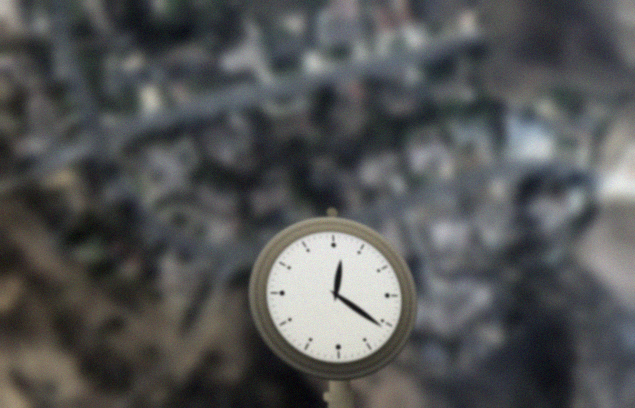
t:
12:21
